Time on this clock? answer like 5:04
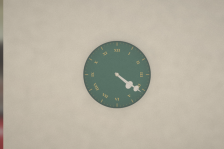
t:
4:21
